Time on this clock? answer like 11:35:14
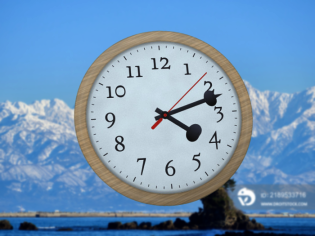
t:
4:12:08
